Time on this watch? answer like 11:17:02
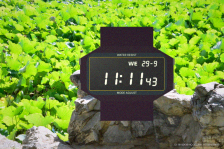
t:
11:11:43
